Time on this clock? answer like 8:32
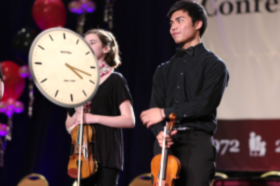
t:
4:18
